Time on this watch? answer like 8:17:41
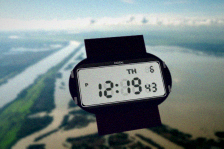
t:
12:19:43
